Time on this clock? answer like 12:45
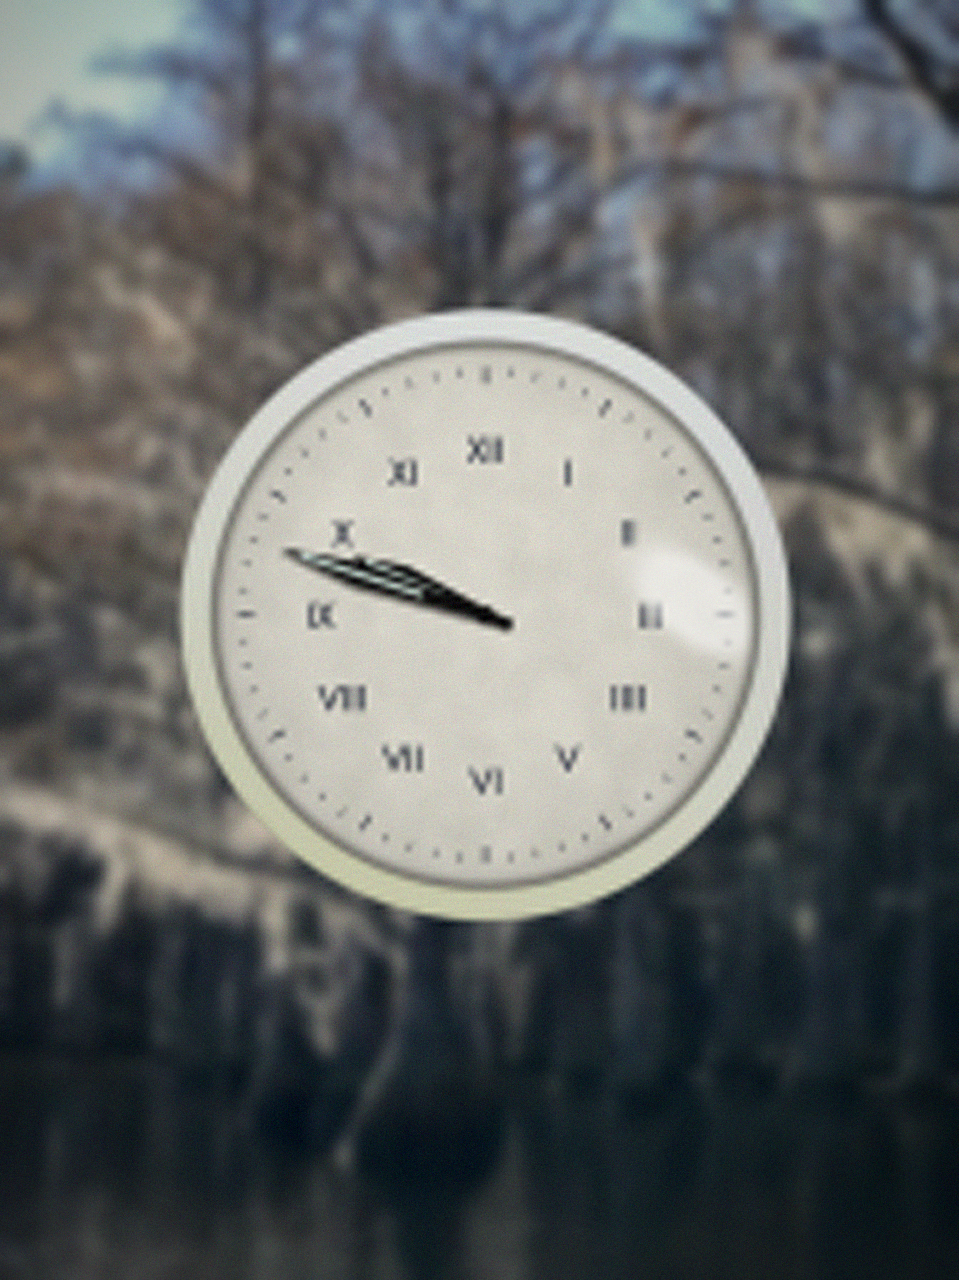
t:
9:48
